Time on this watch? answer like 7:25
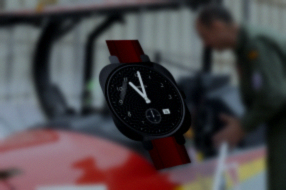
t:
11:01
